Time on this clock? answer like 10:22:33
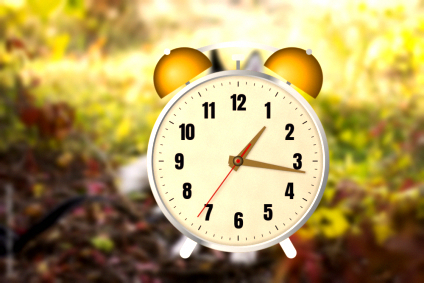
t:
1:16:36
